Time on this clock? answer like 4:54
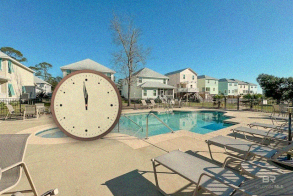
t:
11:59
